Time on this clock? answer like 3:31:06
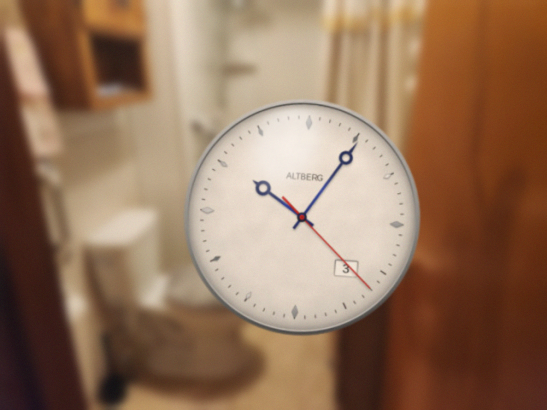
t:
10:05:22
